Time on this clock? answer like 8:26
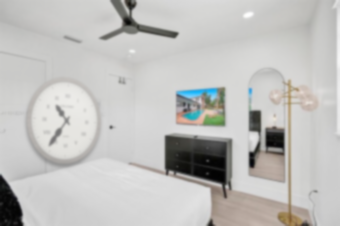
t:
10:36
